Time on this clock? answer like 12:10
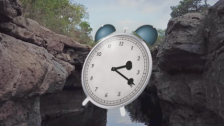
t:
2:19
